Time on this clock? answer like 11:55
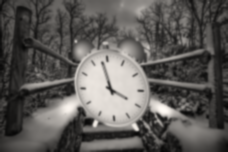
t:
3:58
